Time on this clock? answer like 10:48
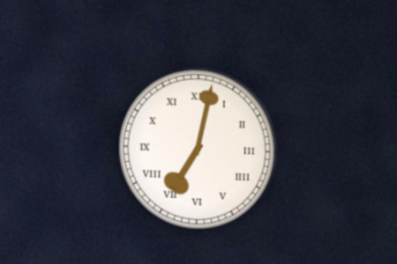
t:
7:02
